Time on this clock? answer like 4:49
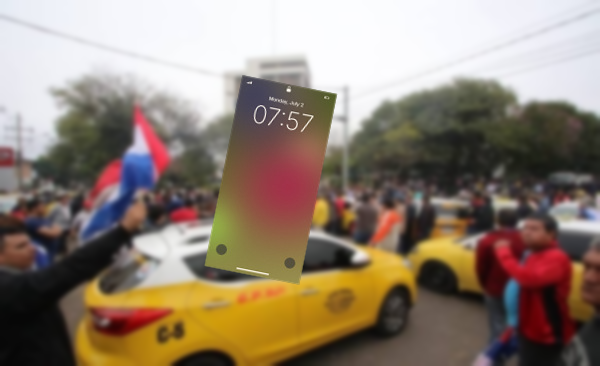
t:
7:57
